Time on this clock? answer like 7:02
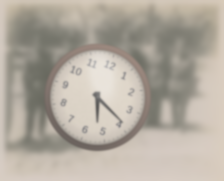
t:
5:19
